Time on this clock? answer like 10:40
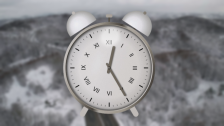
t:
12:25
